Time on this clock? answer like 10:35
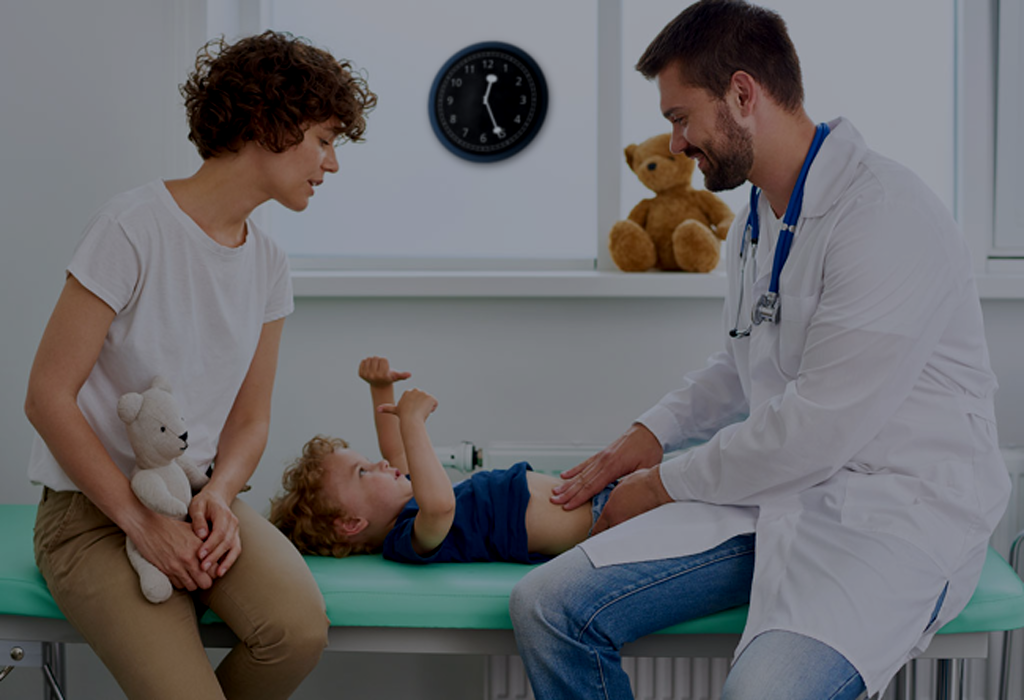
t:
12:26
